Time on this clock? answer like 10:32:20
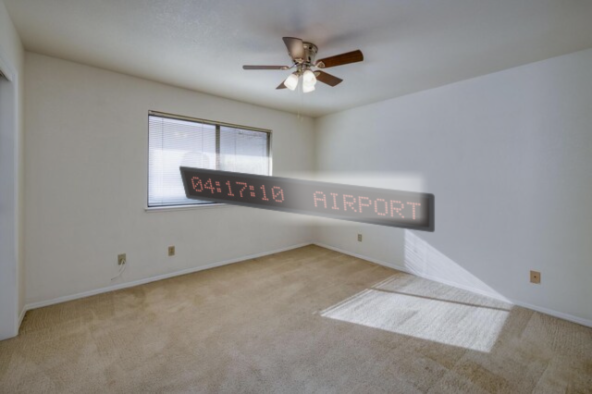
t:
4:17:10
